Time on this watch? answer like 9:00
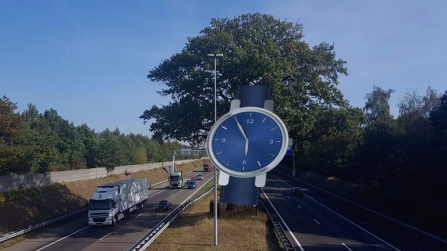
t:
5:55
